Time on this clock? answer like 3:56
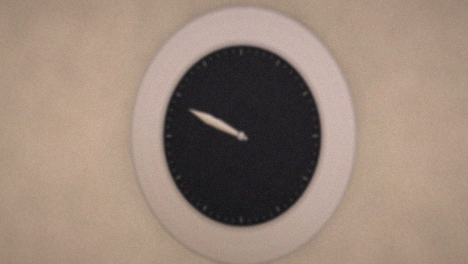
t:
9:49
